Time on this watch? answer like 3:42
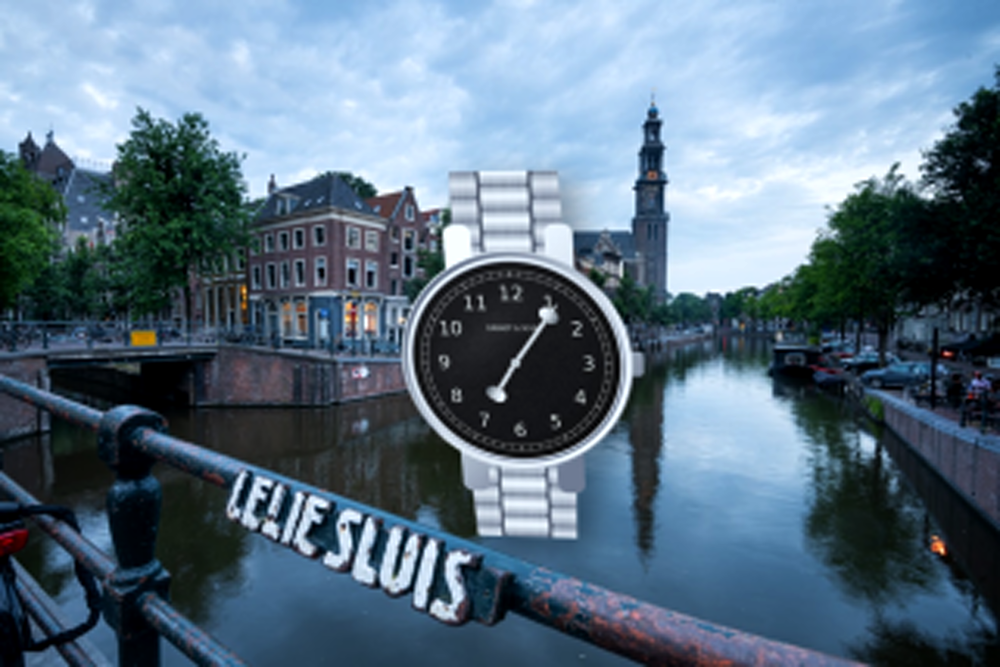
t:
7:06
